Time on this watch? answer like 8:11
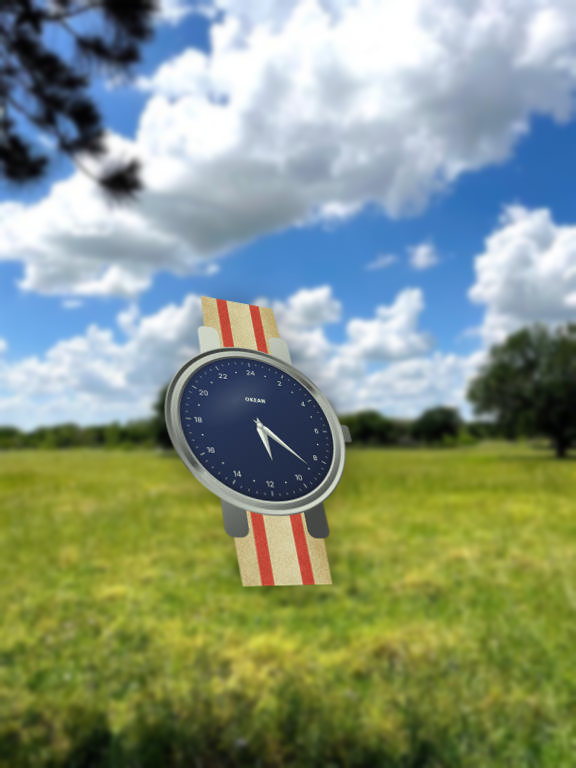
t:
11:22
